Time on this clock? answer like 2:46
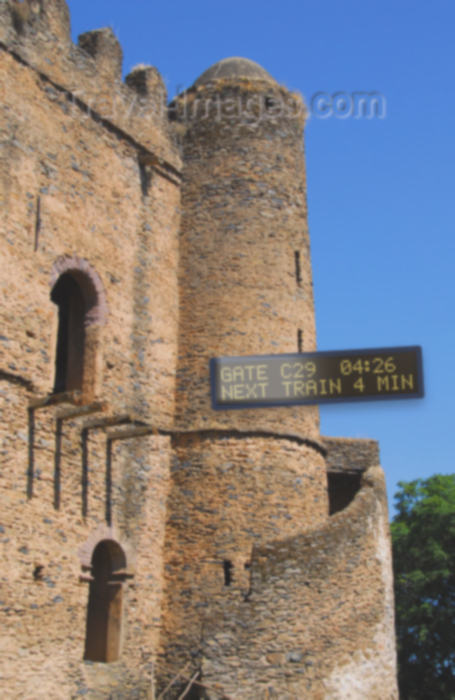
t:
4:26
